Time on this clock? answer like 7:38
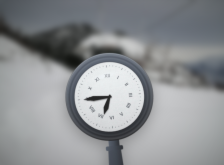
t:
6:45
